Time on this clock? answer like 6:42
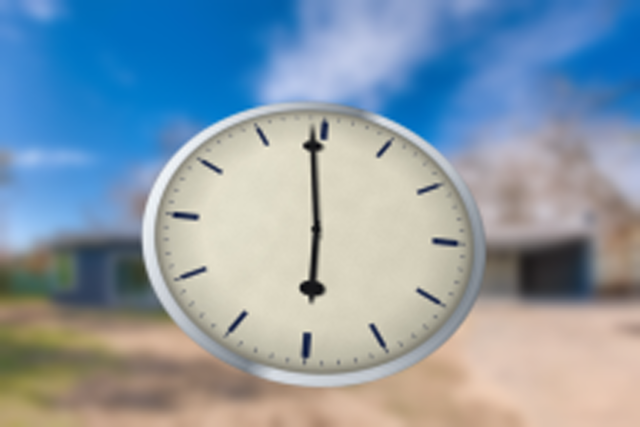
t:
5:59
